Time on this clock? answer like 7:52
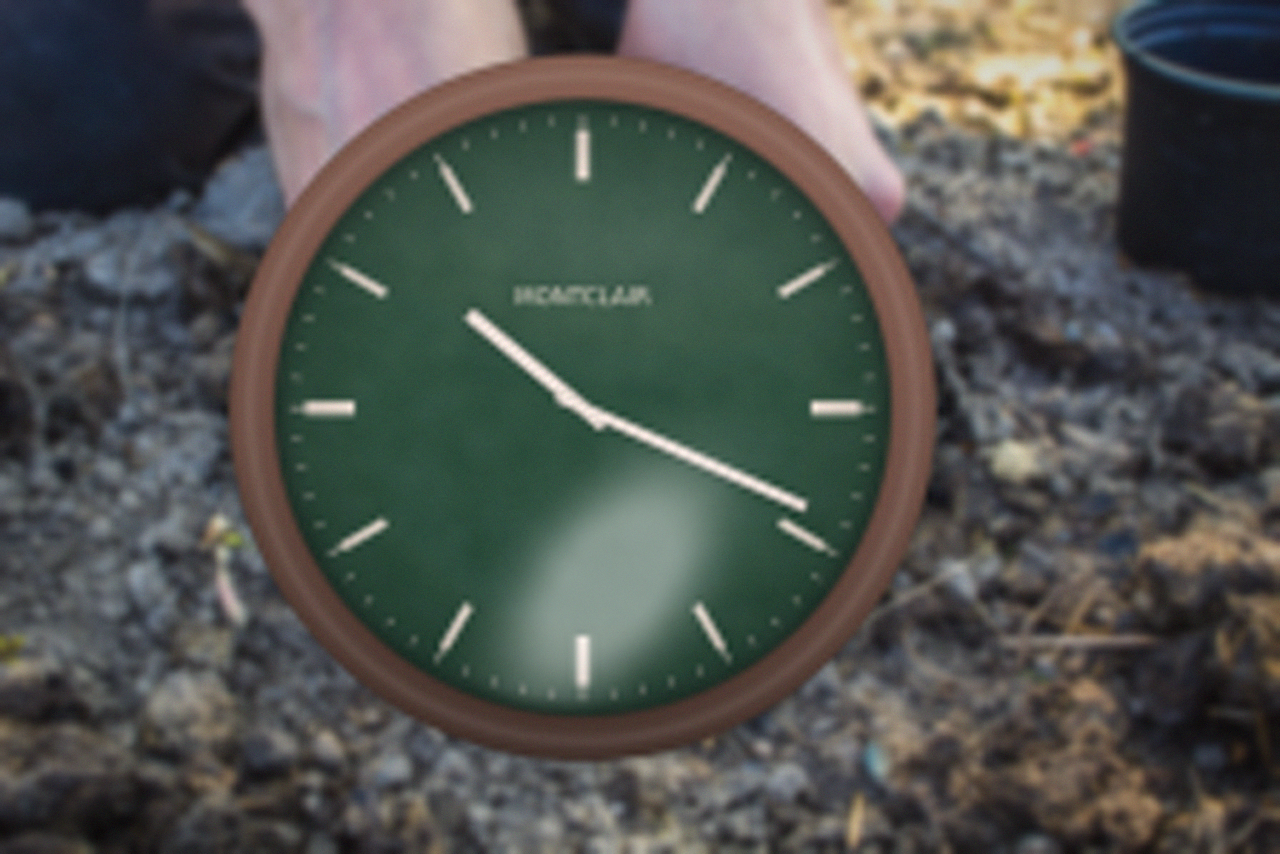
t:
10:19
